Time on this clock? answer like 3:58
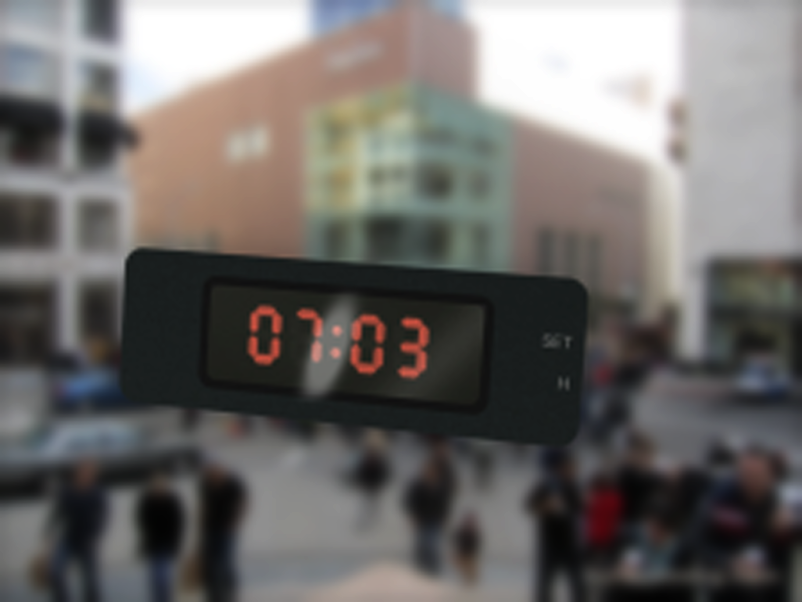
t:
7:03
